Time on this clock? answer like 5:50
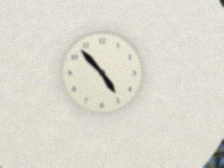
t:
4:53
